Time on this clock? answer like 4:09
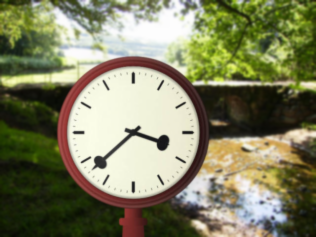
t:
3:38
